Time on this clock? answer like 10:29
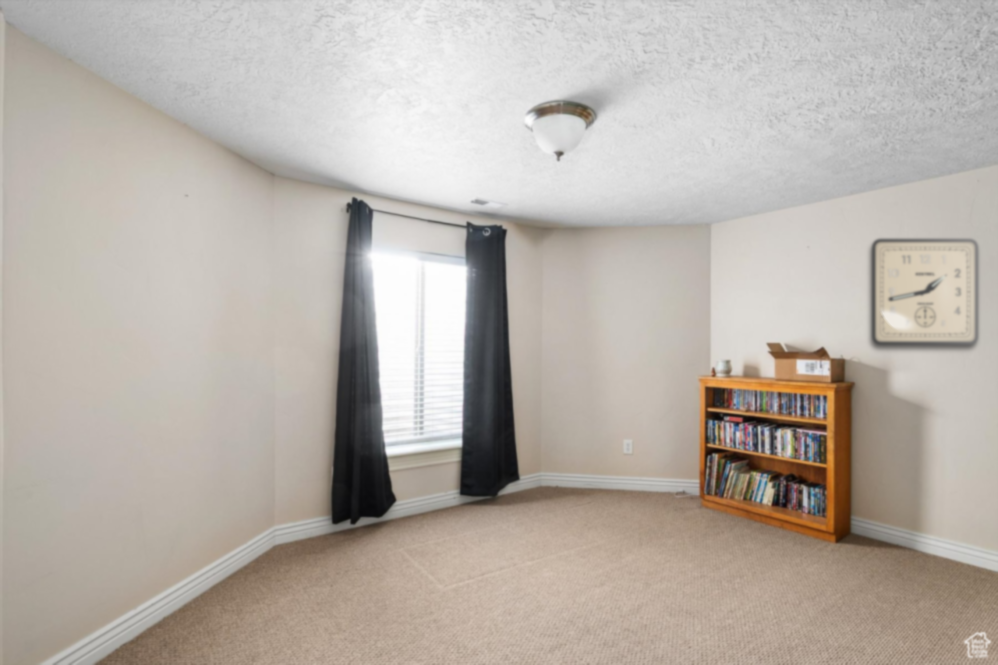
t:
1:43
